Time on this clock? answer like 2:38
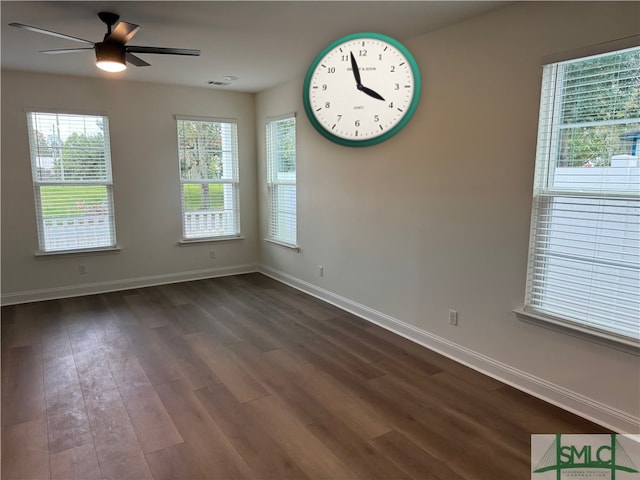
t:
3:57
